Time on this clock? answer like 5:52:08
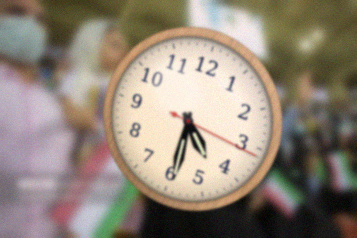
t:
4:29:16
